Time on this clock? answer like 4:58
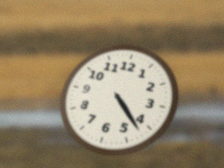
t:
4:22
